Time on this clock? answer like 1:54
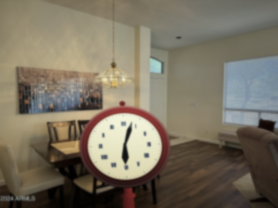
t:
6:03
